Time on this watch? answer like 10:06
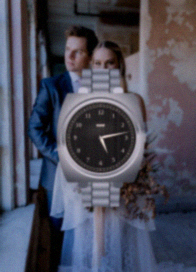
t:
5:13
